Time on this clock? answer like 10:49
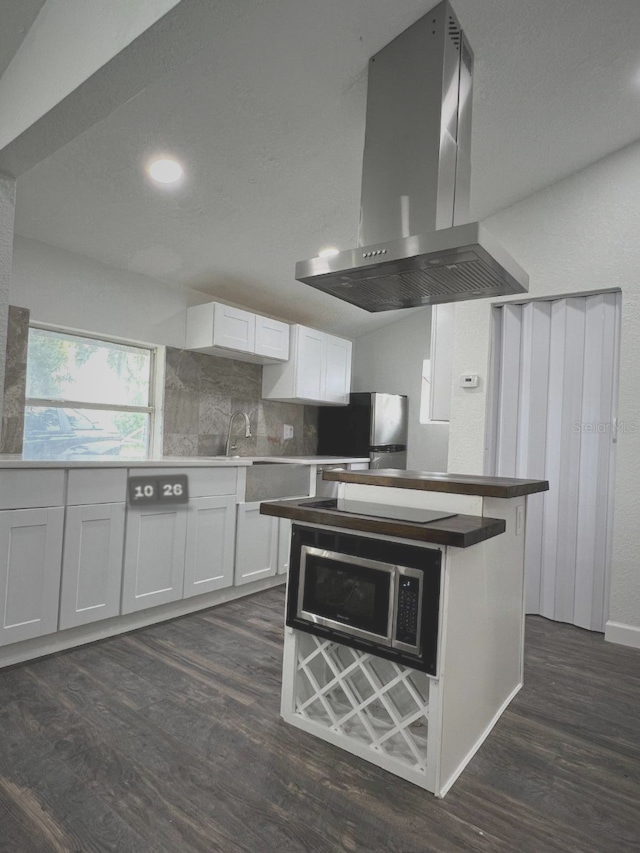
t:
10:26
